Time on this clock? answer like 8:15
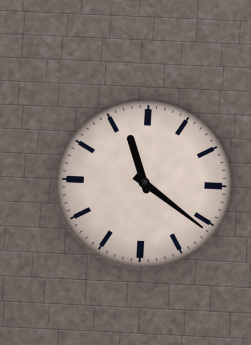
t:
11:21
